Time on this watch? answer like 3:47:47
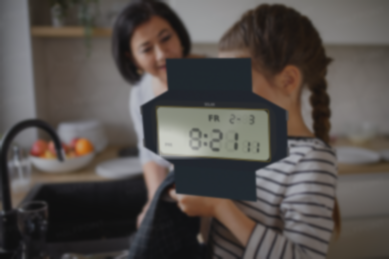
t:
8:21:11
